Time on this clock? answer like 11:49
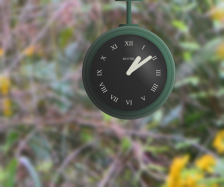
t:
1:09
